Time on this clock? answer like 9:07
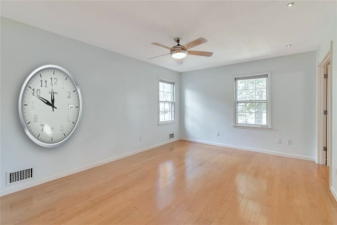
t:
11:49
